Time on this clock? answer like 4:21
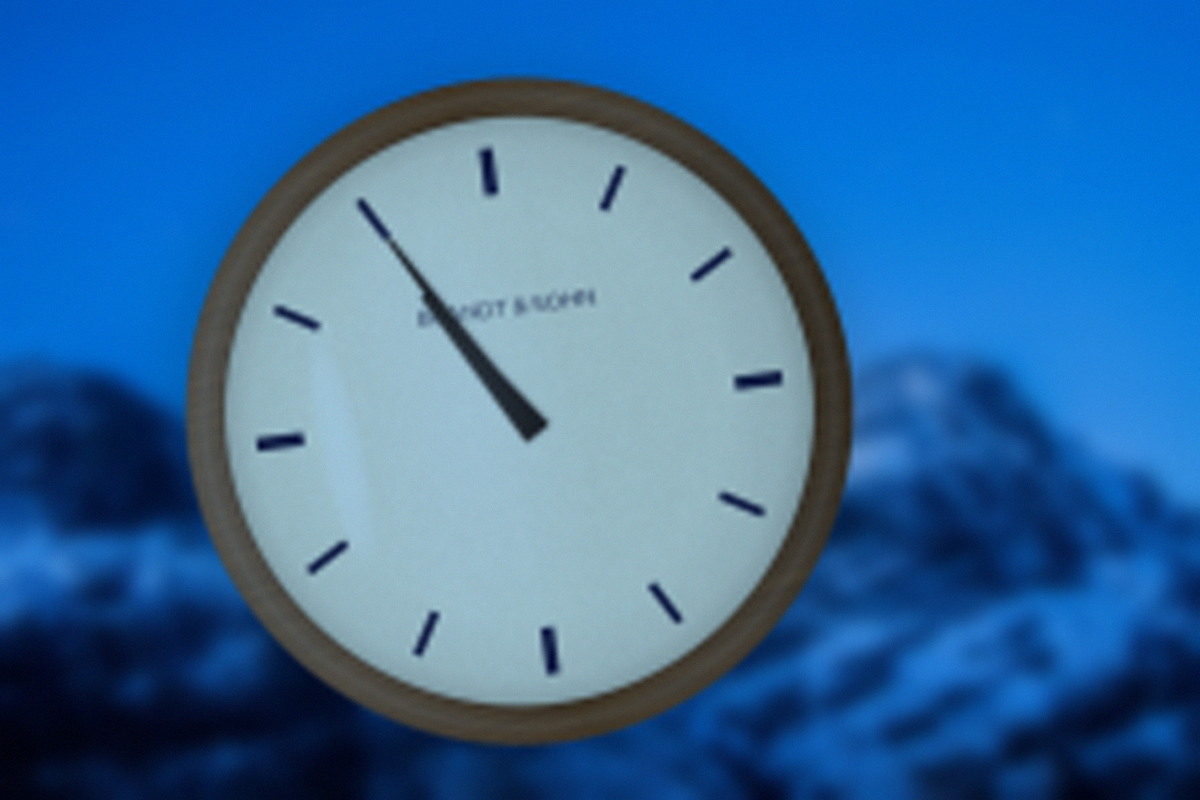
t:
10:55
